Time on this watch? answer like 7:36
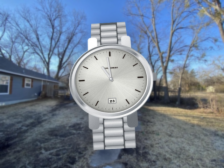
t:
10:59
